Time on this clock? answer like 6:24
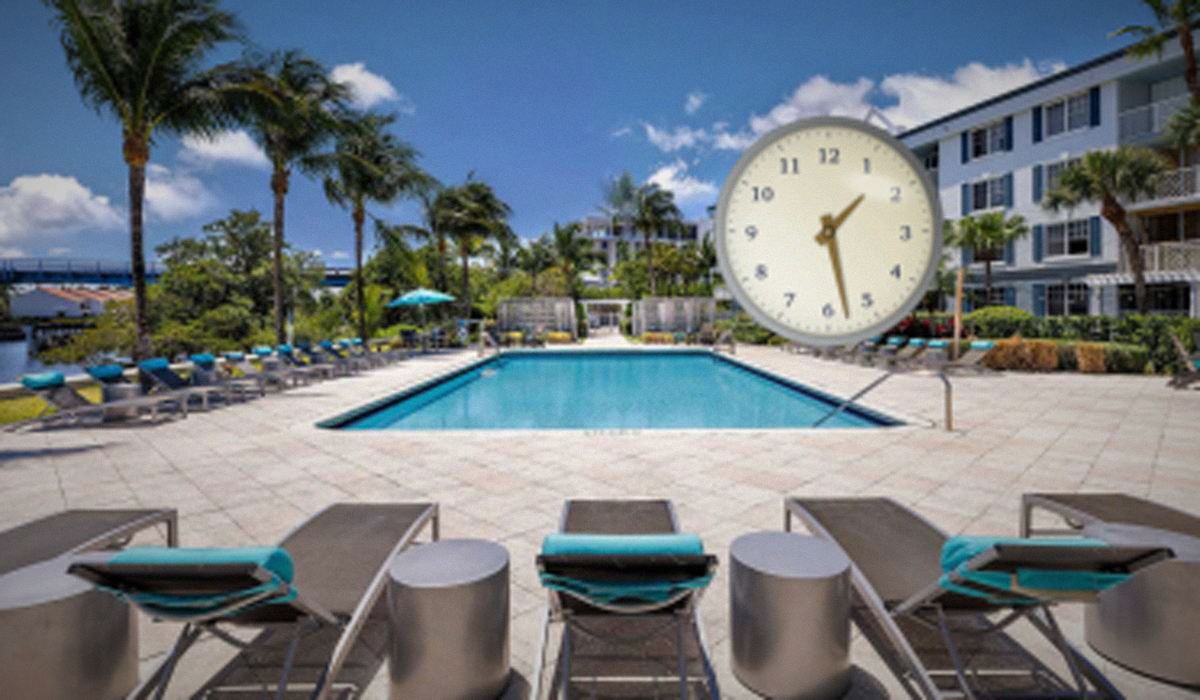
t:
1:28
